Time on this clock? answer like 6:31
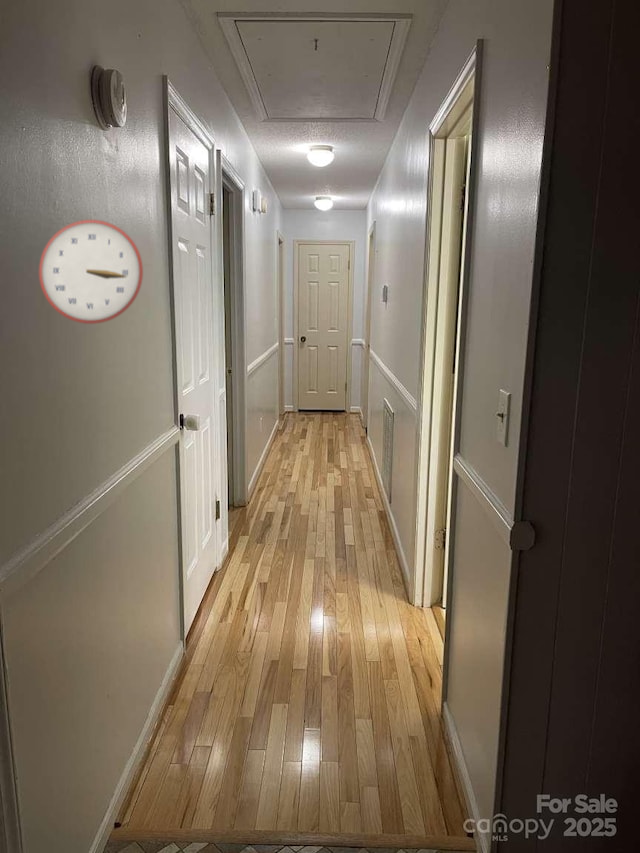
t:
3:16
